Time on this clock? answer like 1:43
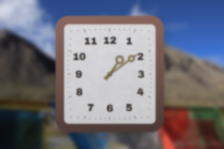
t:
1:09
